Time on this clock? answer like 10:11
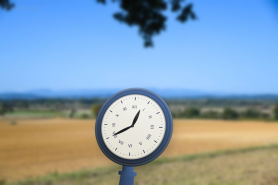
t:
12:40
